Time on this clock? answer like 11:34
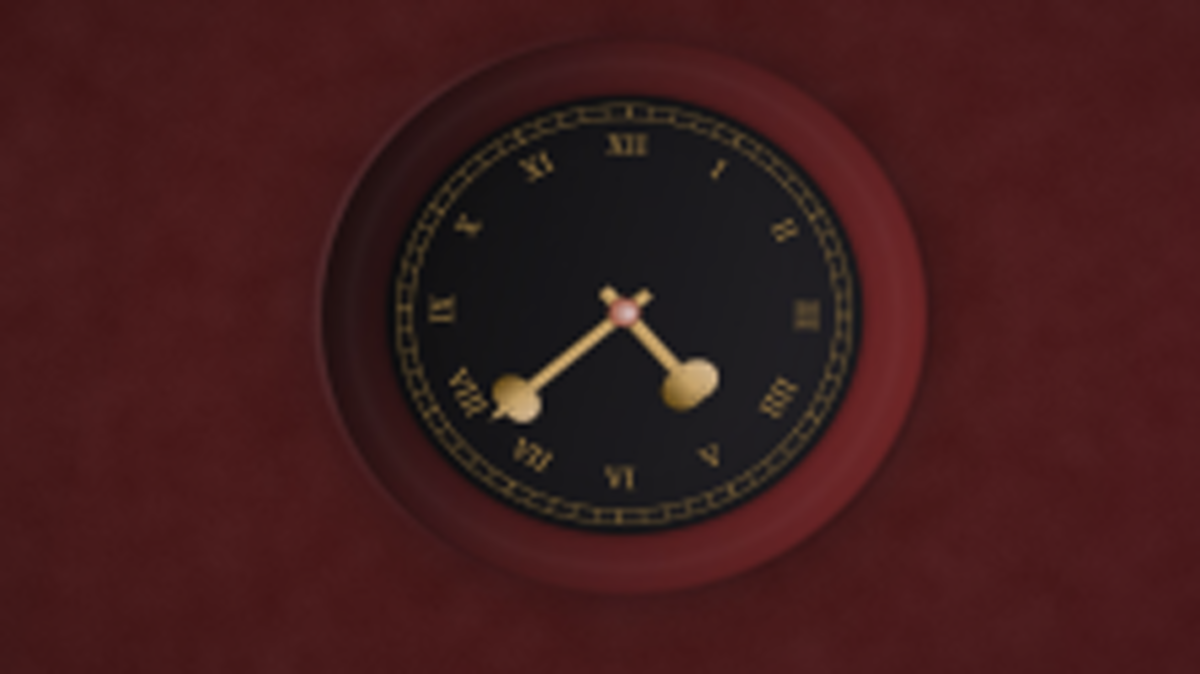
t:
4:38
